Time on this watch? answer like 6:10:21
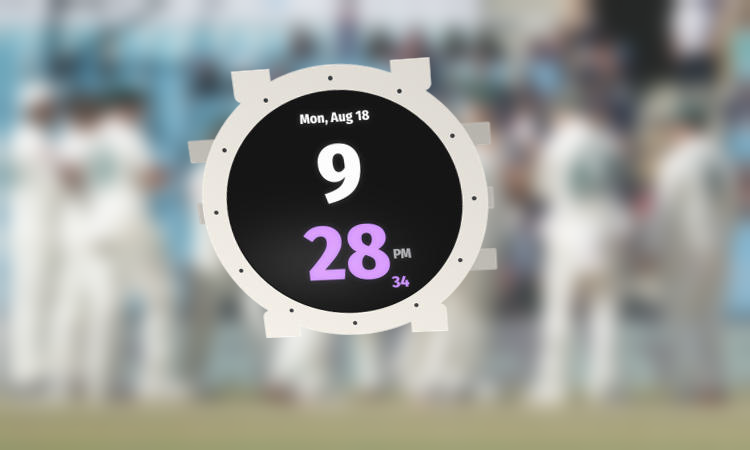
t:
9:28:34
